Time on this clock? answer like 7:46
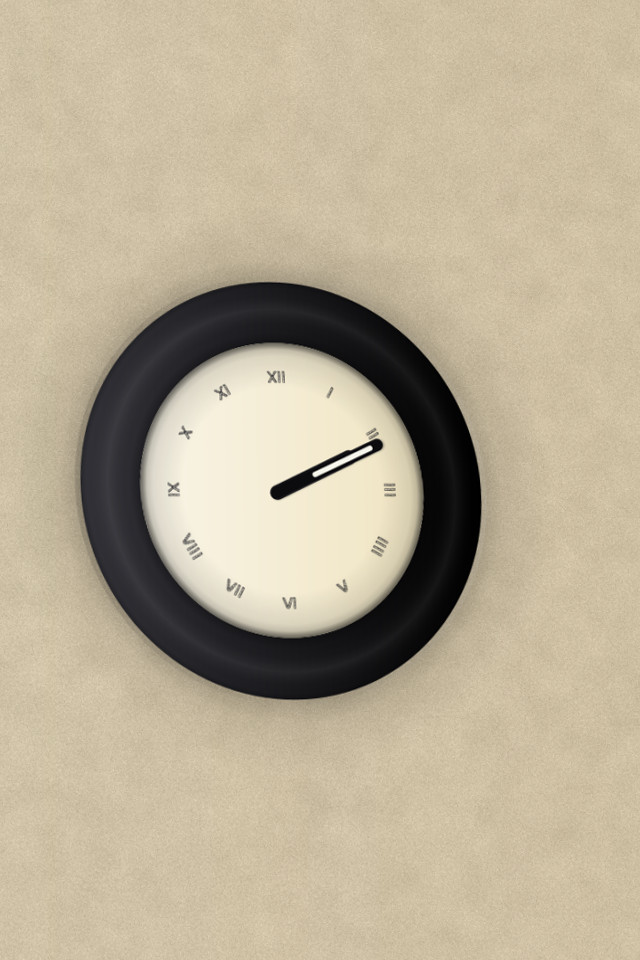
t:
2:11
